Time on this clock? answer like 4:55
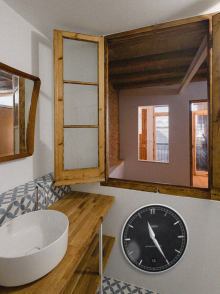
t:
11:25
